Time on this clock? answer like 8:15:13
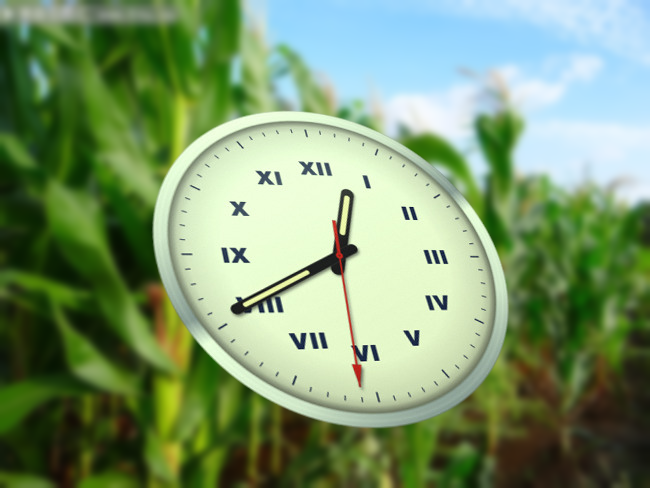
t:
12:40:31
